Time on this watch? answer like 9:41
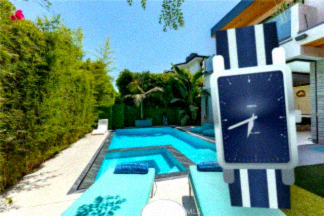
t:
6:42
